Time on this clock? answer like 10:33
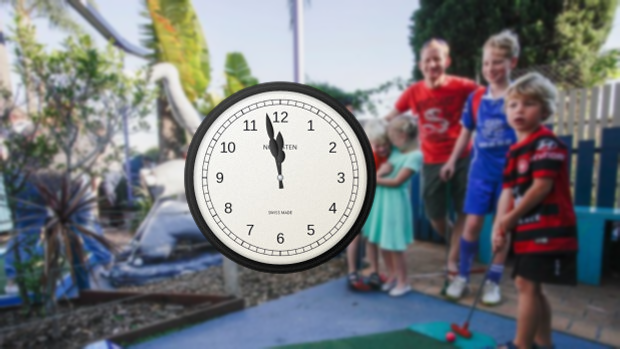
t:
11:58
